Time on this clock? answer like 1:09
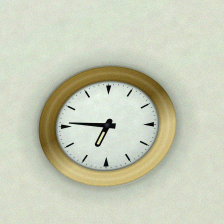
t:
6:46
